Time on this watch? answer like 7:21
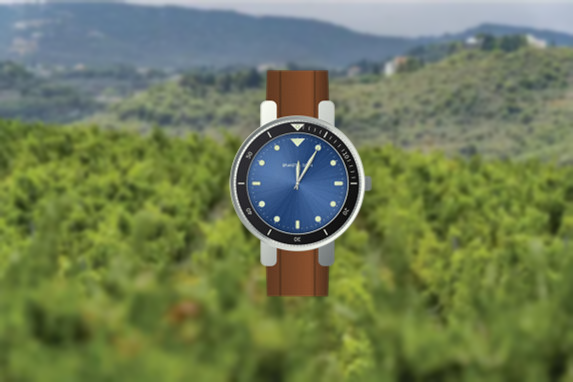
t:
12:05
